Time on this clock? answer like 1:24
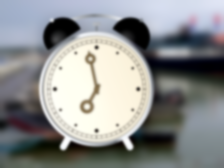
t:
6:58
